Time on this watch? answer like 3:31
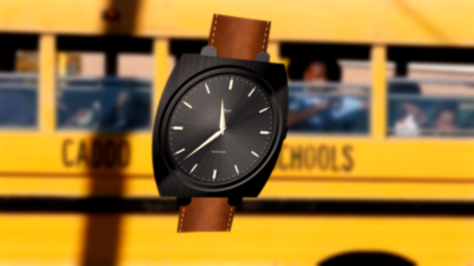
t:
11:38
